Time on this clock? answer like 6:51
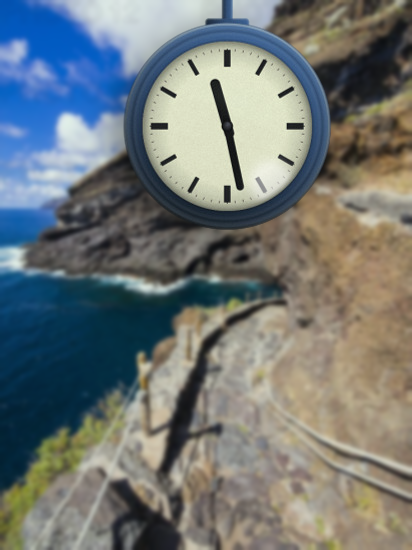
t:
11:28
